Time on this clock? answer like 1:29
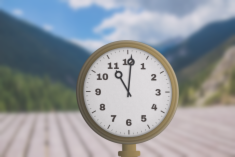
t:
11:01
